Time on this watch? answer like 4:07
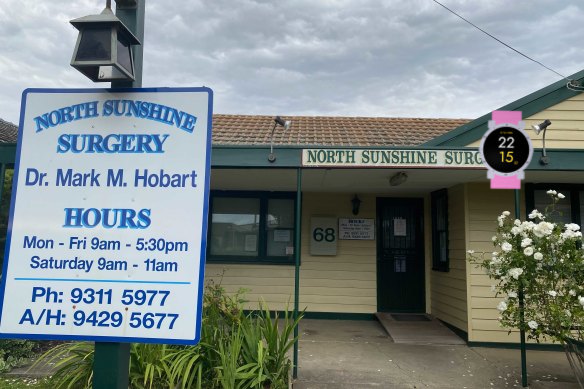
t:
22:15
